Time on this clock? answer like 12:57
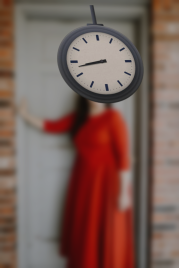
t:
8:43
